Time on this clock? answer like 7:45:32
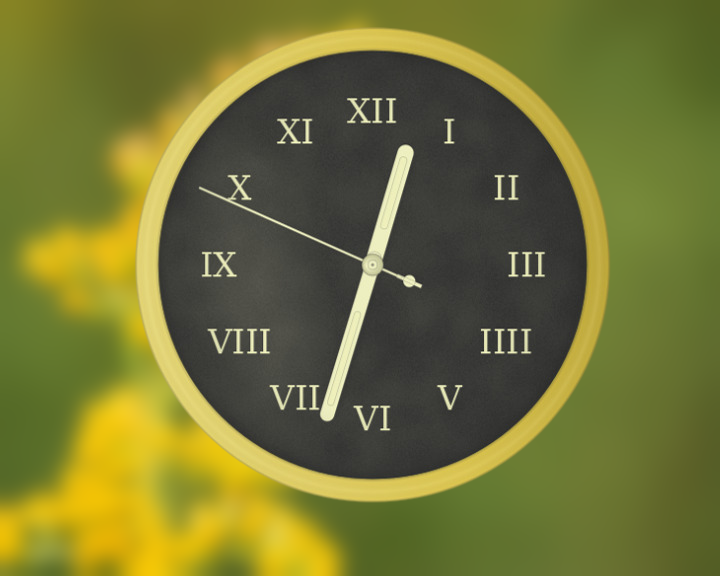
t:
12:32:49
